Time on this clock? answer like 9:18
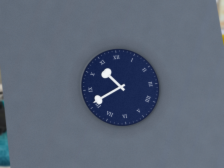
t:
10:41
